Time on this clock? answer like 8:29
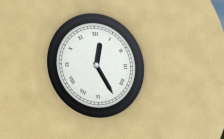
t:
12:25
